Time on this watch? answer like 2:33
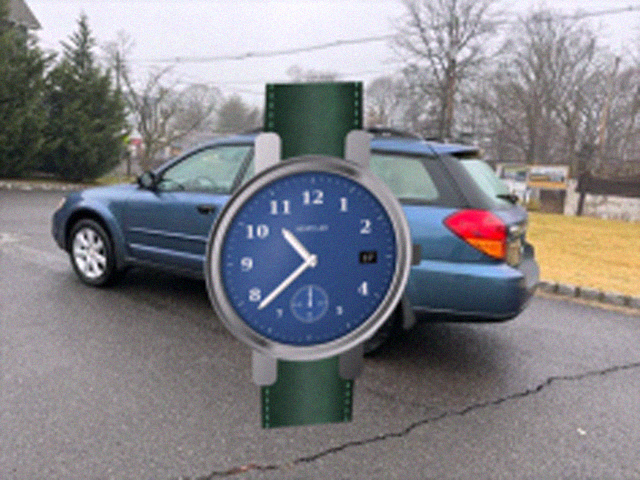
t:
10:38
